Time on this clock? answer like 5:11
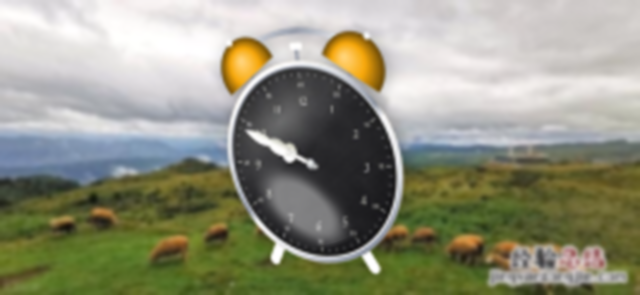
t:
9:49
